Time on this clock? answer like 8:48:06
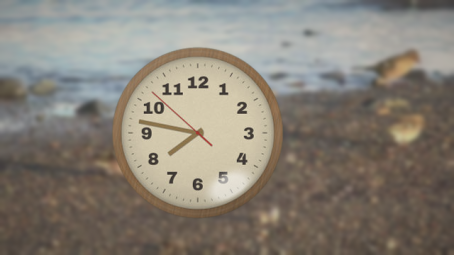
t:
7:46:52
